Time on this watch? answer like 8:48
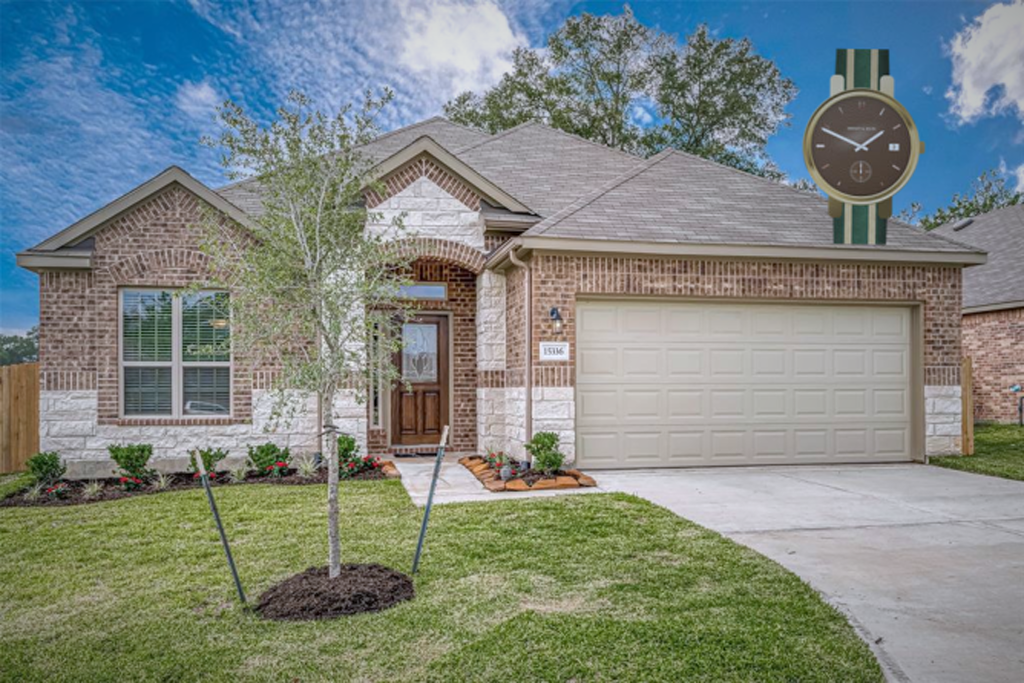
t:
1:49
